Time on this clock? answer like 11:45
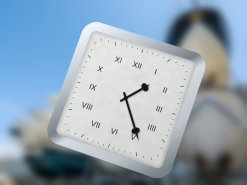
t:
1:24
